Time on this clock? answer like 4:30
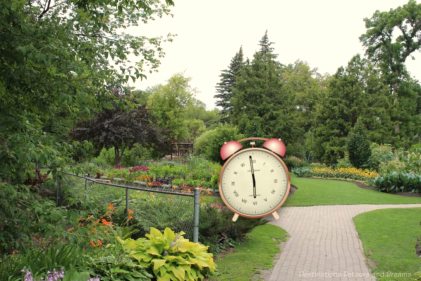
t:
5:59
